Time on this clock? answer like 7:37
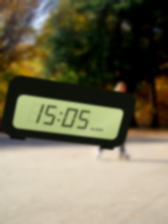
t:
15:05
